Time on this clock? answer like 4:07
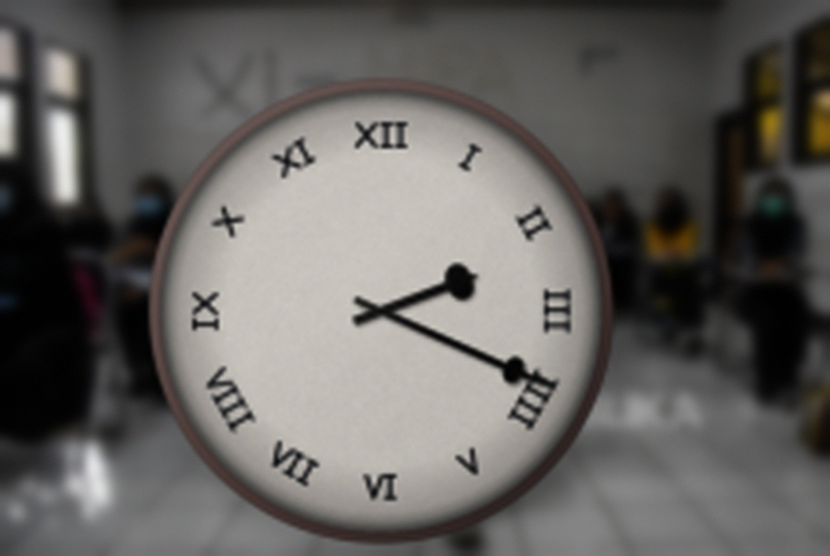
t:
2:19
